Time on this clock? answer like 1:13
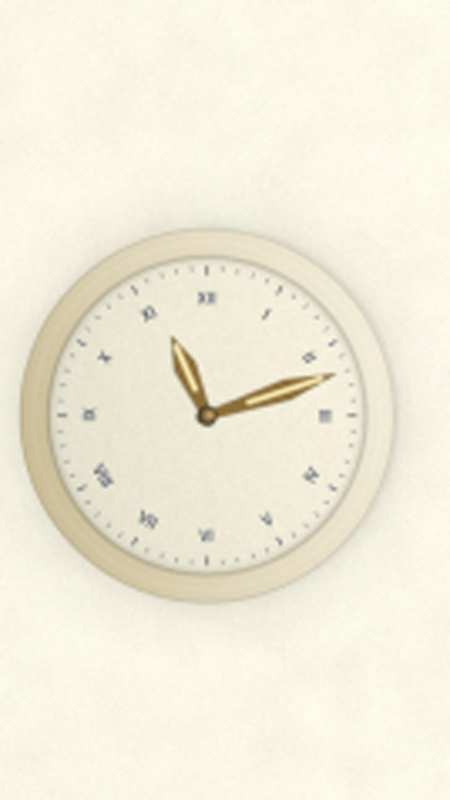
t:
11:12
